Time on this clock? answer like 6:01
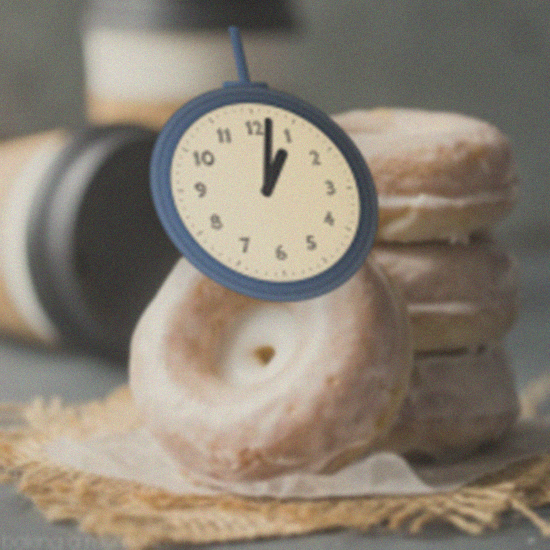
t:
1:02
